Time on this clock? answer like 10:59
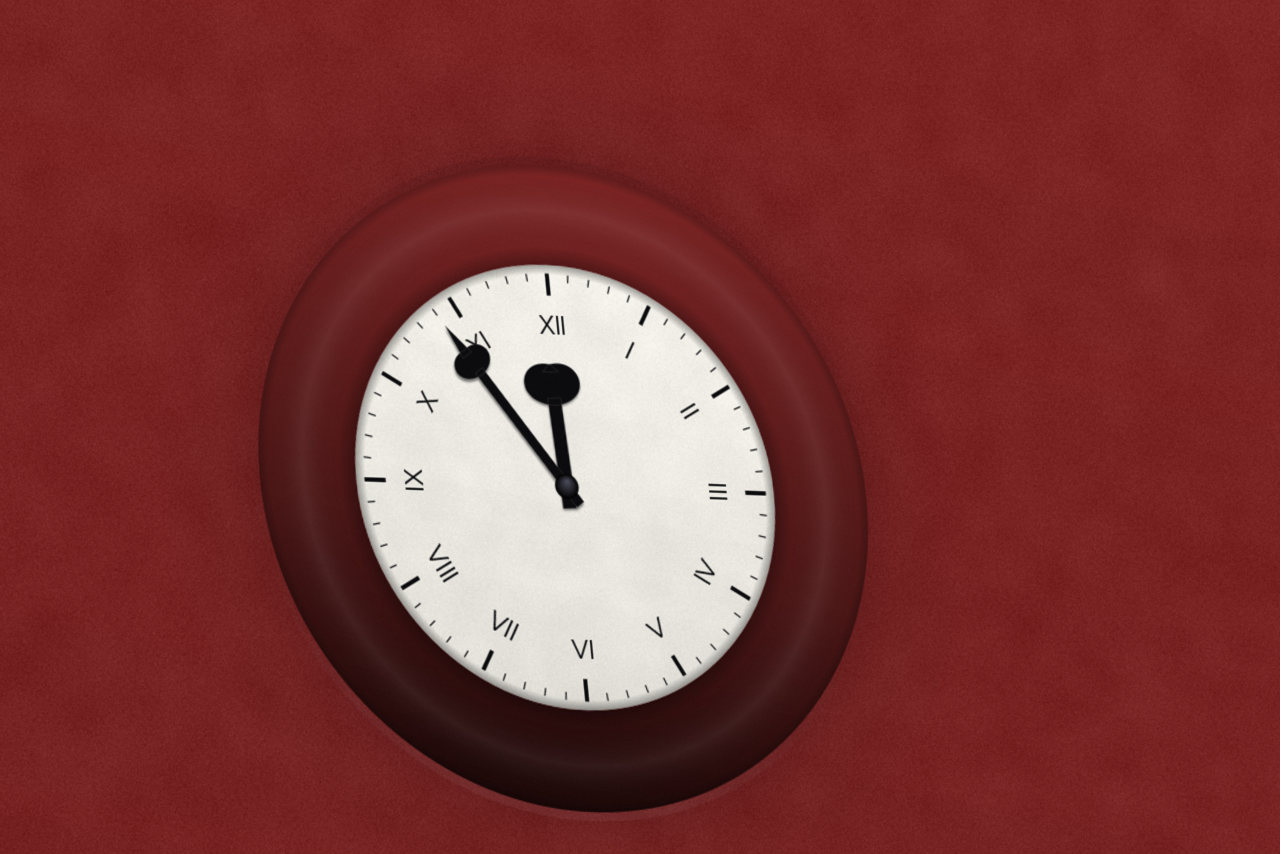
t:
11:54
